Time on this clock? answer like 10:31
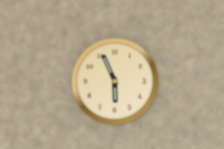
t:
5:56
